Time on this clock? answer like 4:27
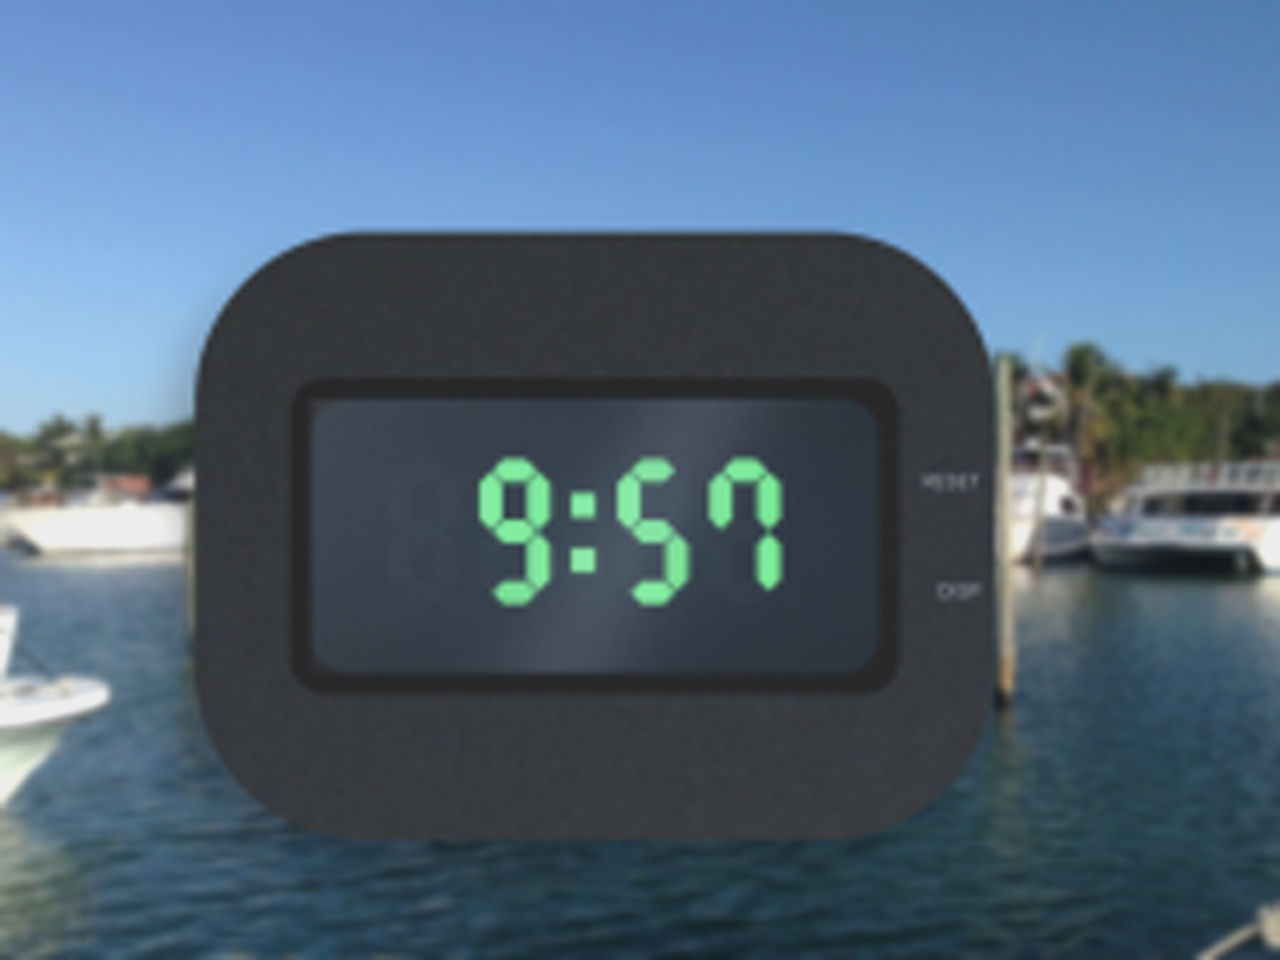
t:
9:57
